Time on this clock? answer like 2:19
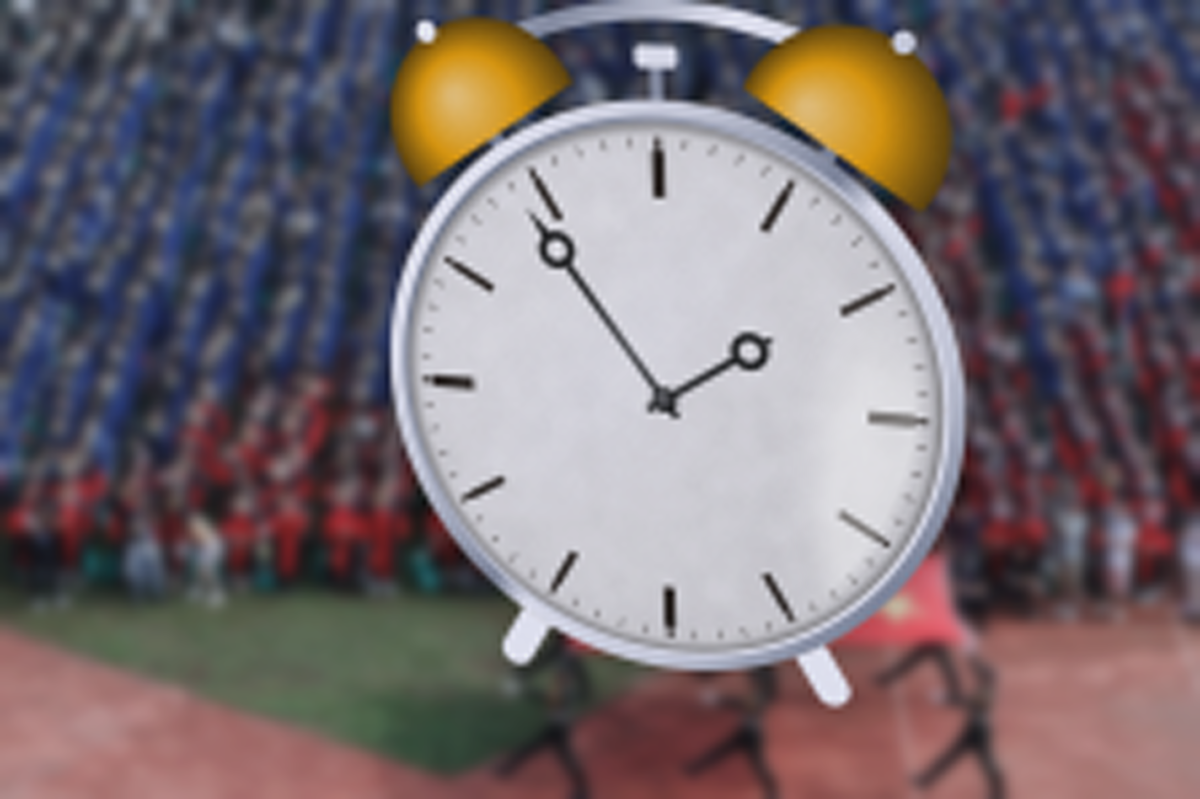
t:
1:54
